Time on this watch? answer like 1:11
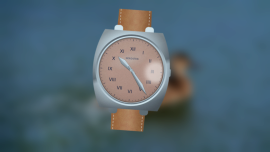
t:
10:24
